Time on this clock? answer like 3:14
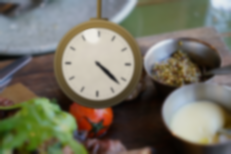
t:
4:22
